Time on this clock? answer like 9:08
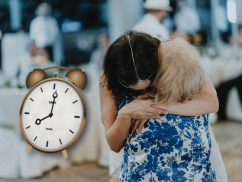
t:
8:01
